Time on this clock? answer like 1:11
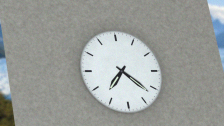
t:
7:22
